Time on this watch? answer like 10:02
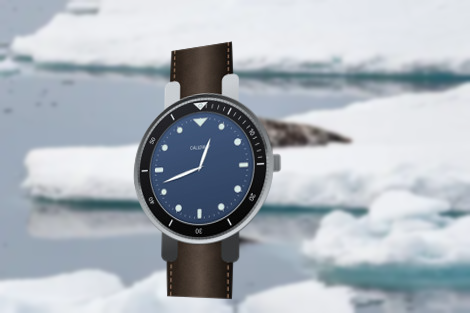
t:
12:42
